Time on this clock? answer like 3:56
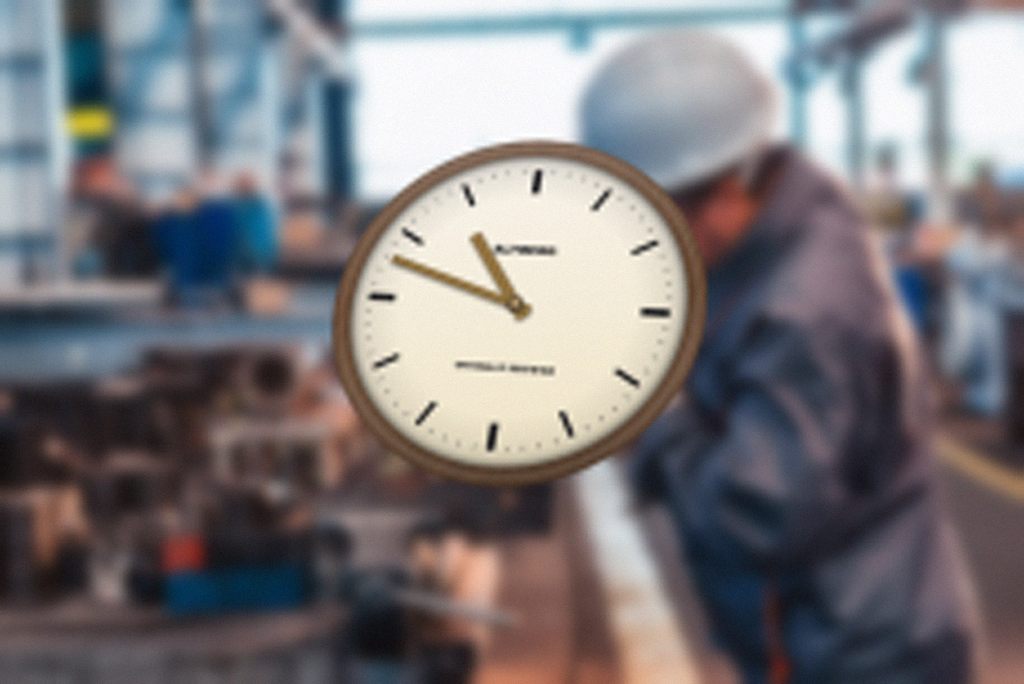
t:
10:48
